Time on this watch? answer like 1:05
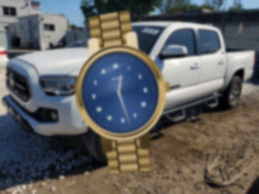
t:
12:28
